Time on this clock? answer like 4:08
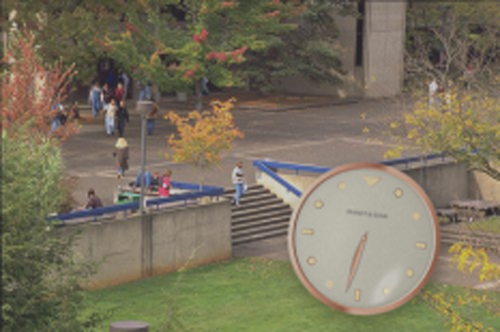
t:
6:32
